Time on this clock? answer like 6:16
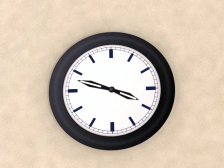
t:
3:48
